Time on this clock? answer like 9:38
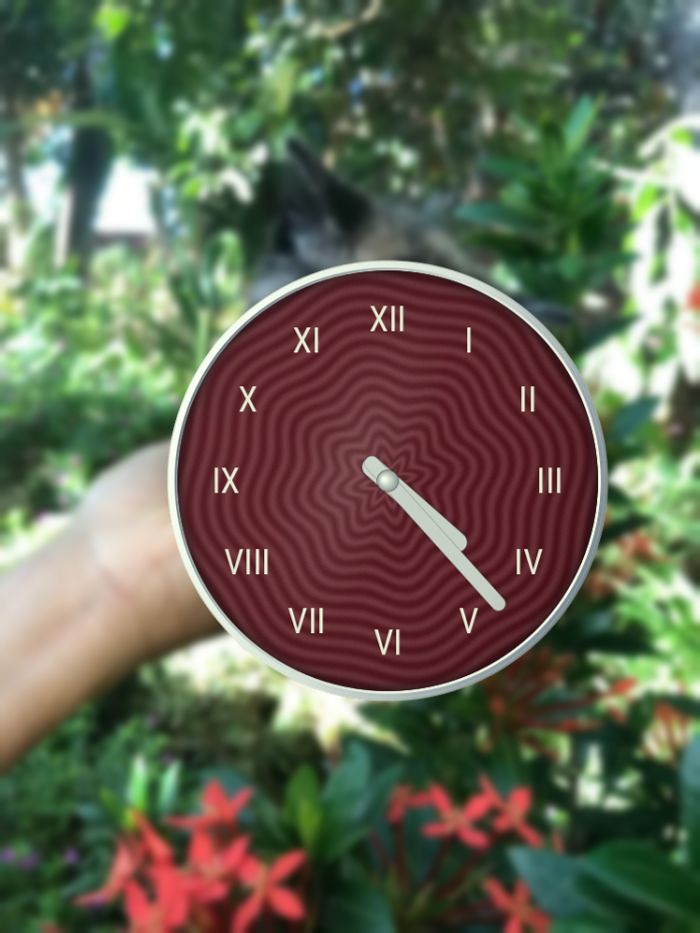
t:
4:23
